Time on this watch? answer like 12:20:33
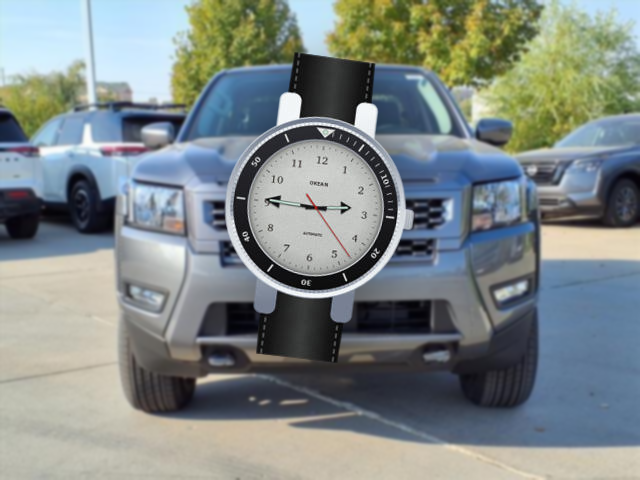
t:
2:45:23
